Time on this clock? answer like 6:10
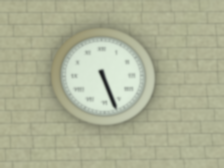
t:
5:27
